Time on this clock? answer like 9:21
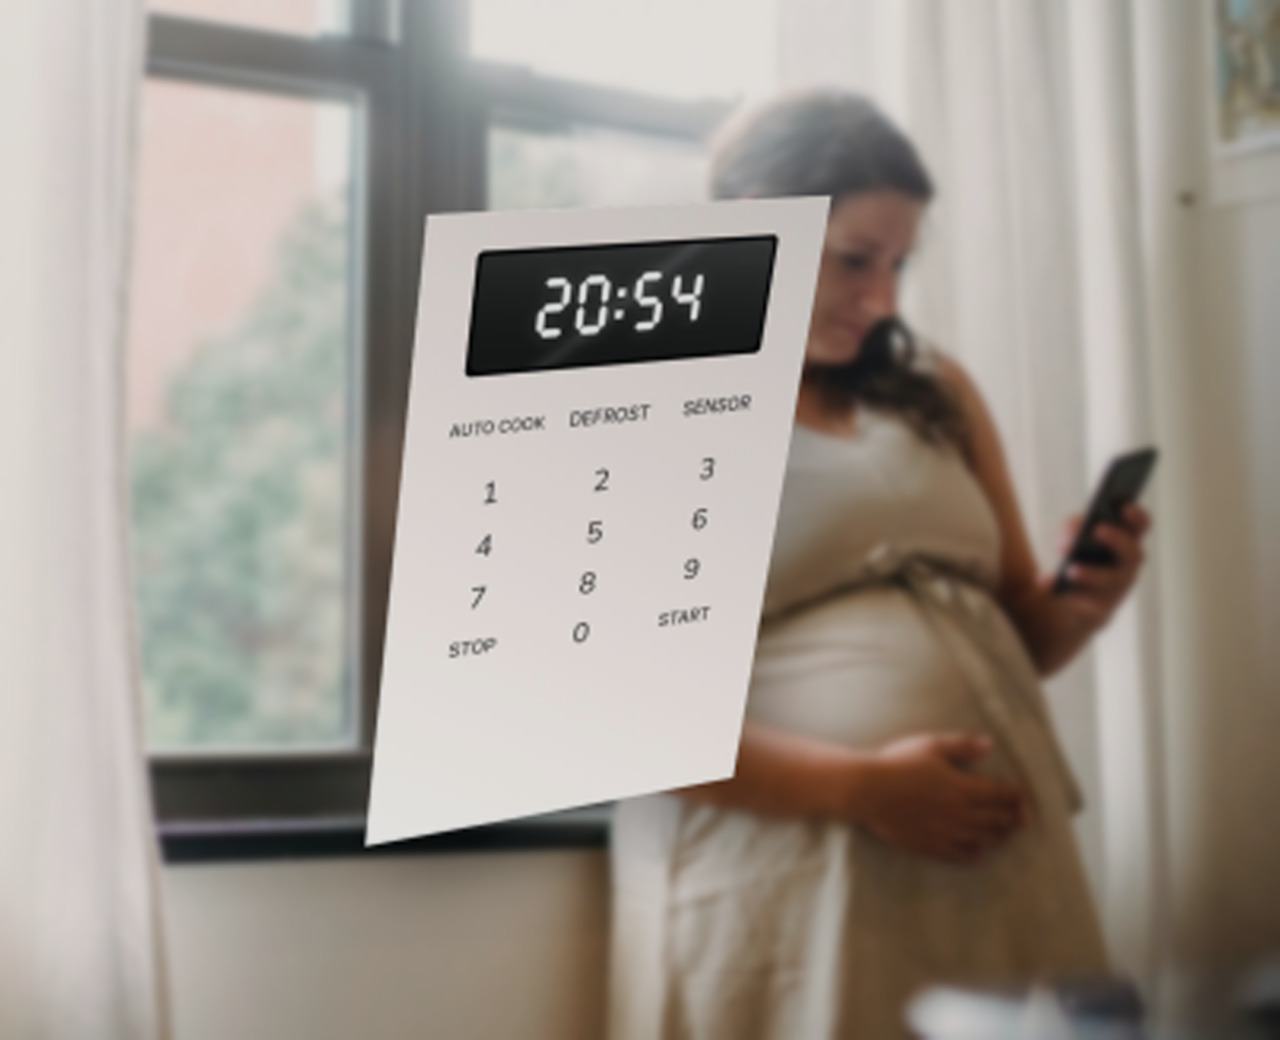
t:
20:54
